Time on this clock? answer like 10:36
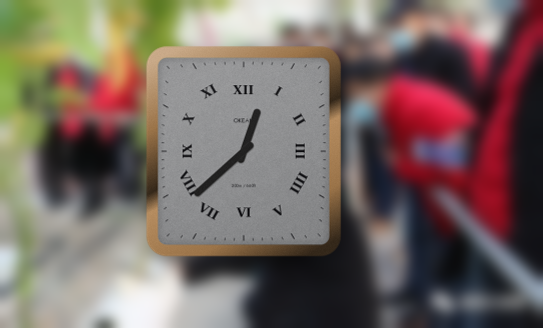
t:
12:38
